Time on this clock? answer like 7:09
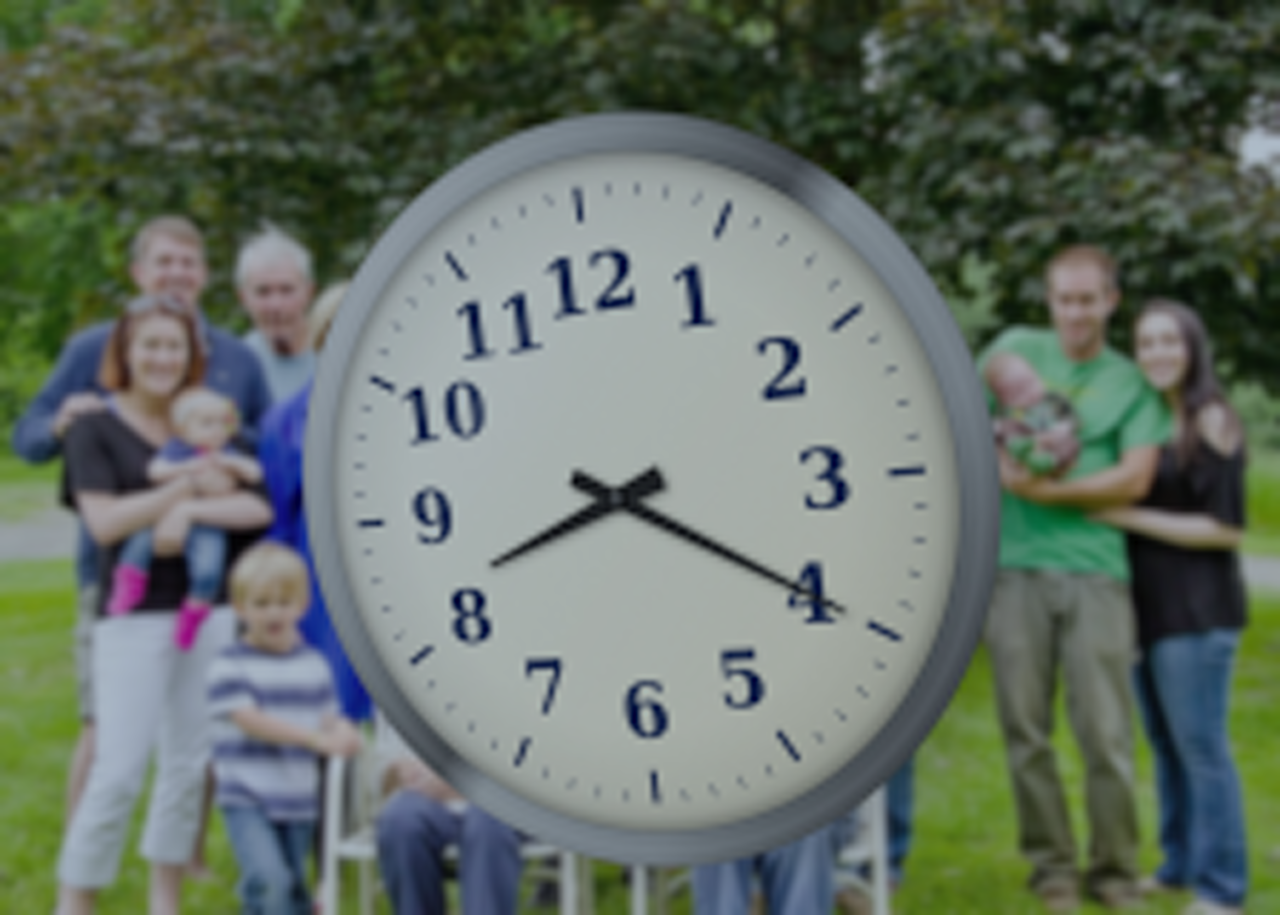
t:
8:20
